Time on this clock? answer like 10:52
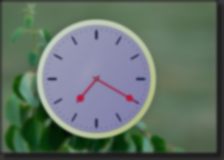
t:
7:20
